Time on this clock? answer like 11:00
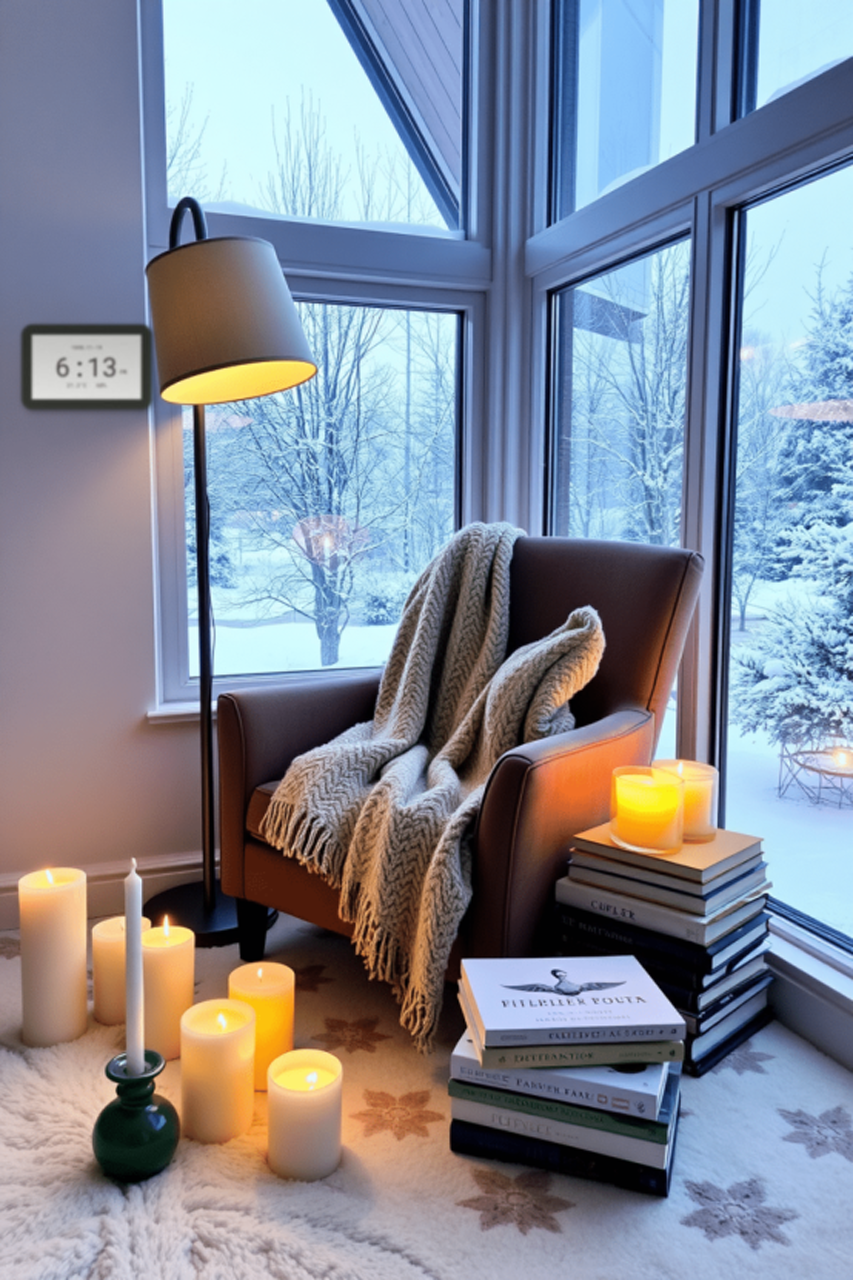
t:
6:13
